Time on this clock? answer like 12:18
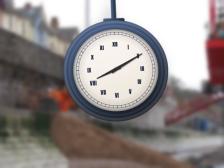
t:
8:10
